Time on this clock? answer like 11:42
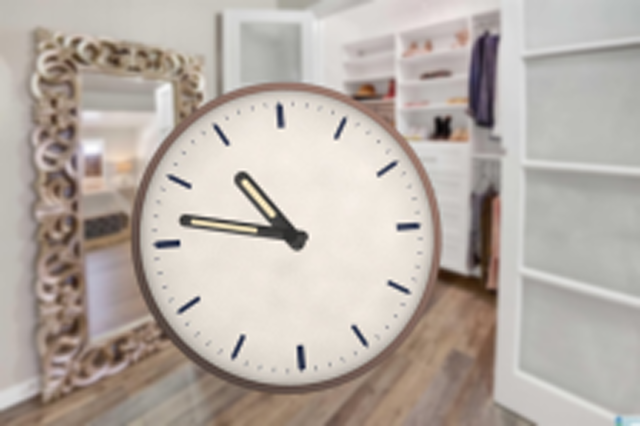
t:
10:47
